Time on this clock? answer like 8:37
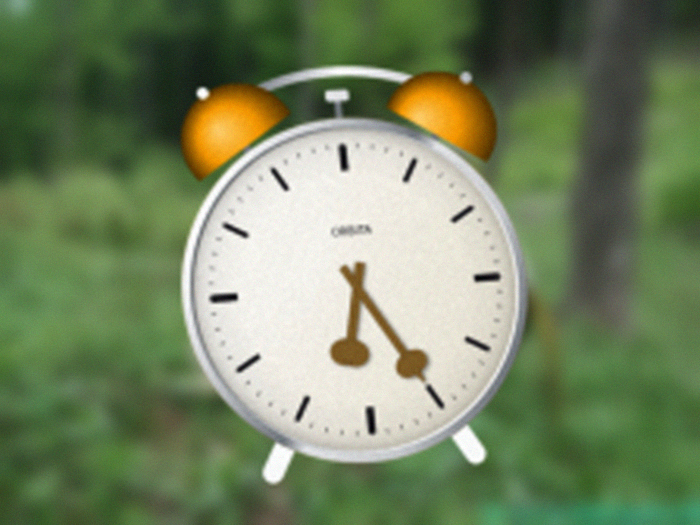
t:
6:25
